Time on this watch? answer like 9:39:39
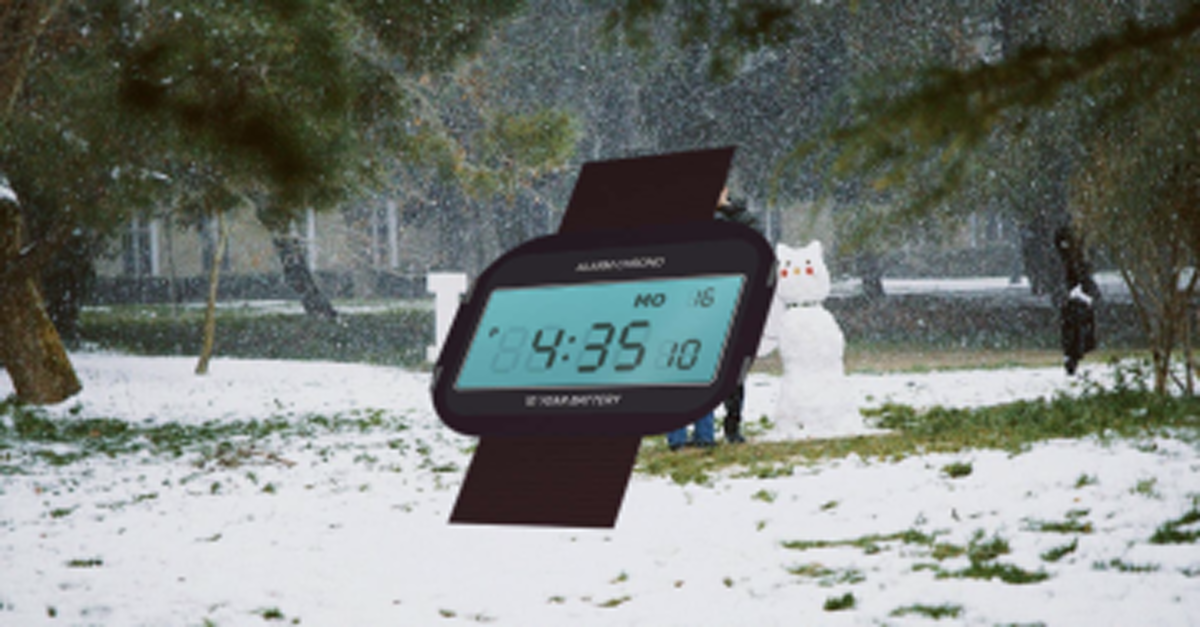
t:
4:35:10
